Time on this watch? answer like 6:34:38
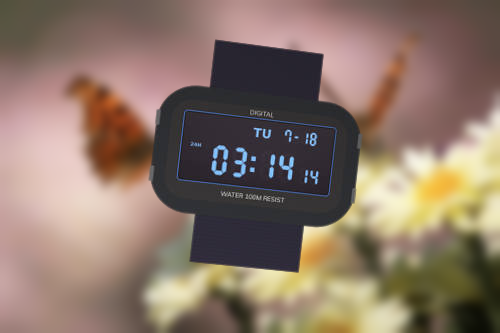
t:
3:14:14
